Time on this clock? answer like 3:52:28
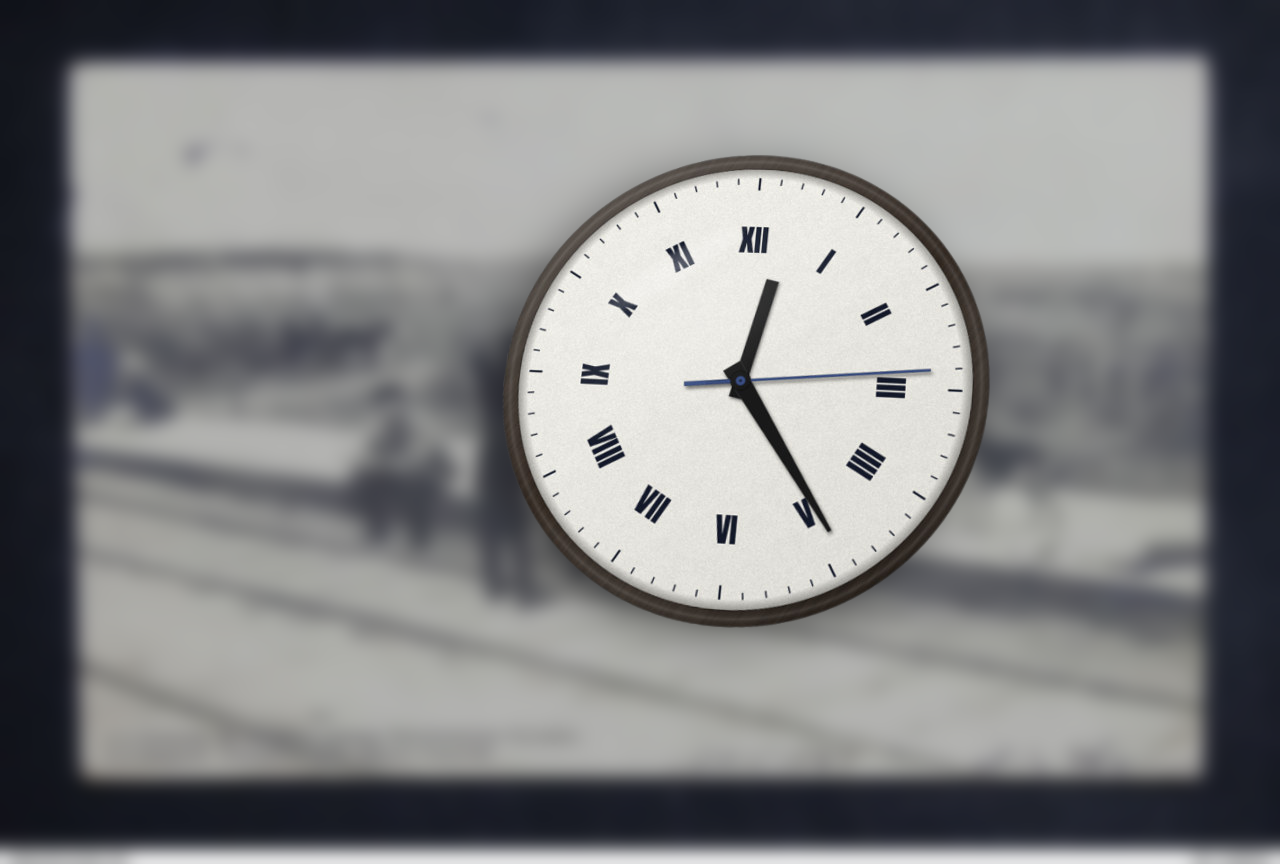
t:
12:24:14
